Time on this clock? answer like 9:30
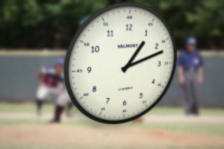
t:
1:12
